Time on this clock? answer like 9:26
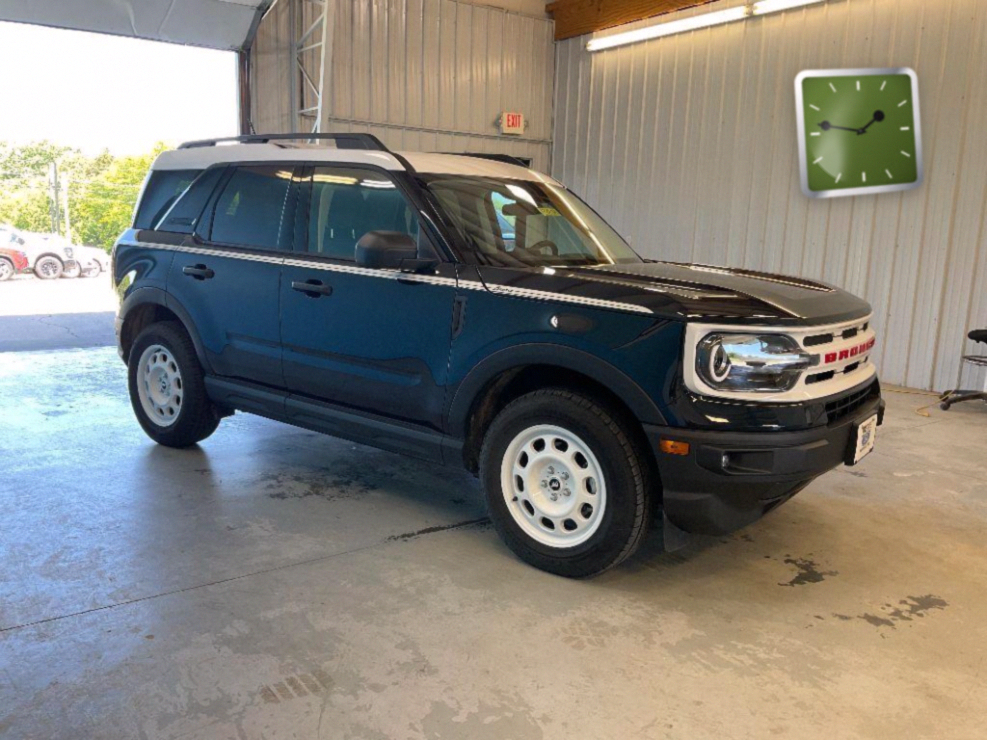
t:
1:47
